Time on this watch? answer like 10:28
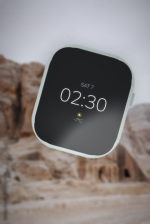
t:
2:30
